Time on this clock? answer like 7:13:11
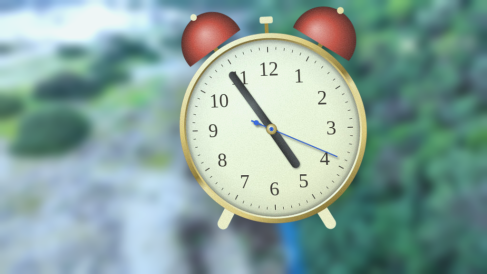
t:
4:54:19
